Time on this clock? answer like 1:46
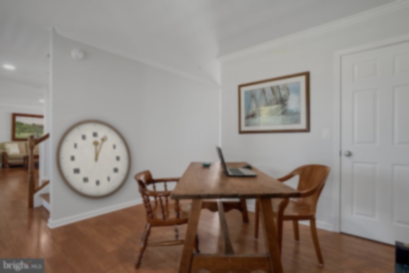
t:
12:04
